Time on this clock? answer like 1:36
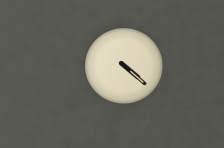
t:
4:22
